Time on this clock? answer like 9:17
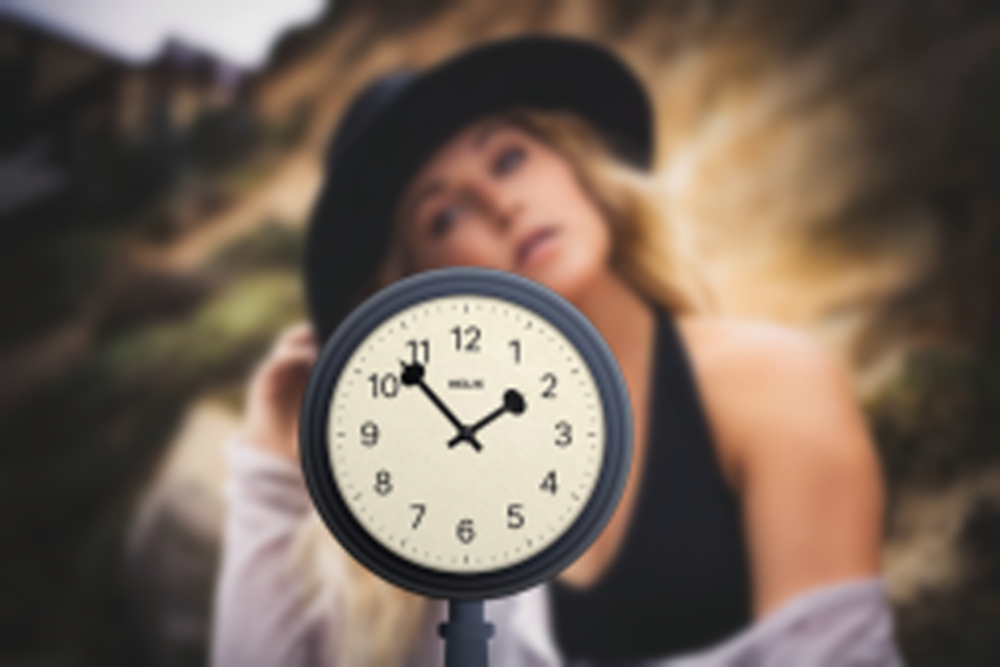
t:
1:53
